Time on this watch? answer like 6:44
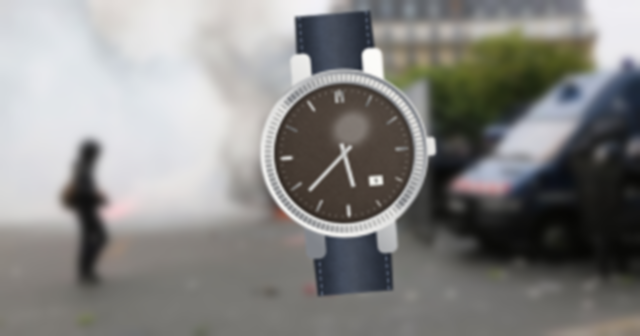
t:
5:38
